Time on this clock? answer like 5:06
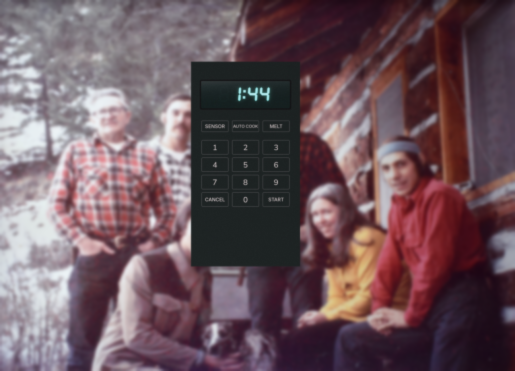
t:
1:44
